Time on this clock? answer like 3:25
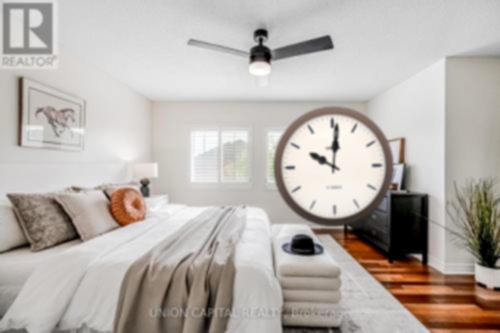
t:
10:01
